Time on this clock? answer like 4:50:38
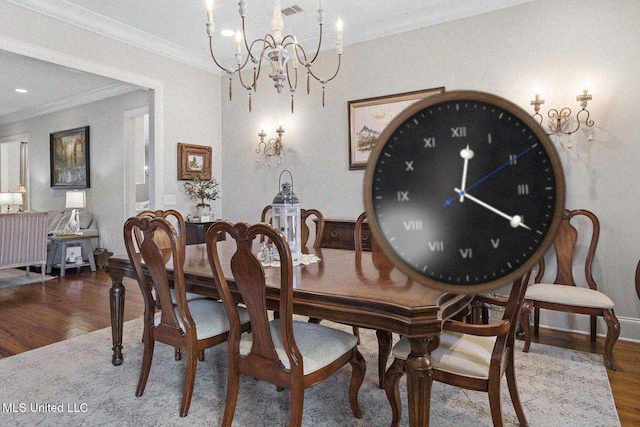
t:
12:20:10
